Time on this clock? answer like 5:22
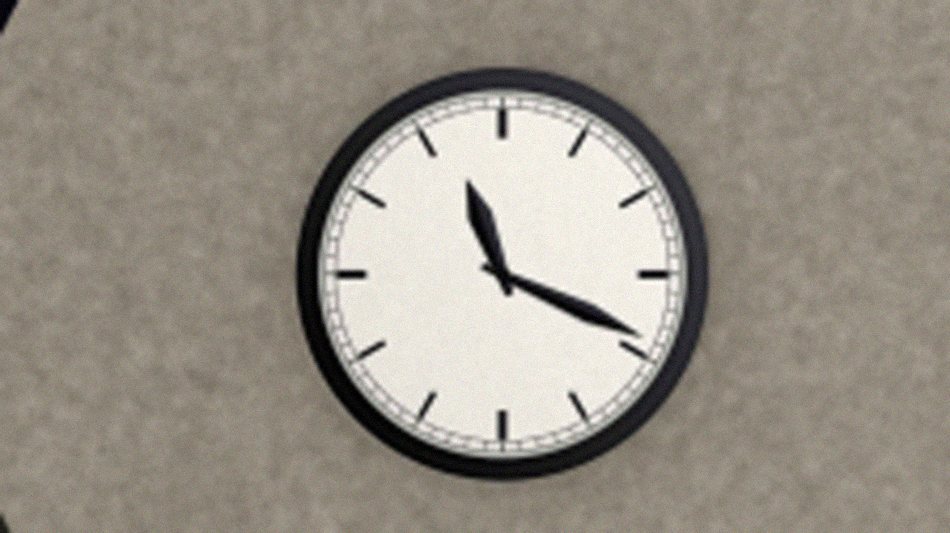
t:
11:19
